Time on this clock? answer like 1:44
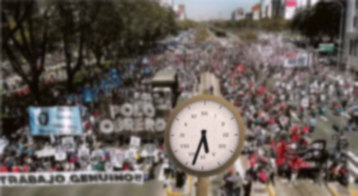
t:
5:33
